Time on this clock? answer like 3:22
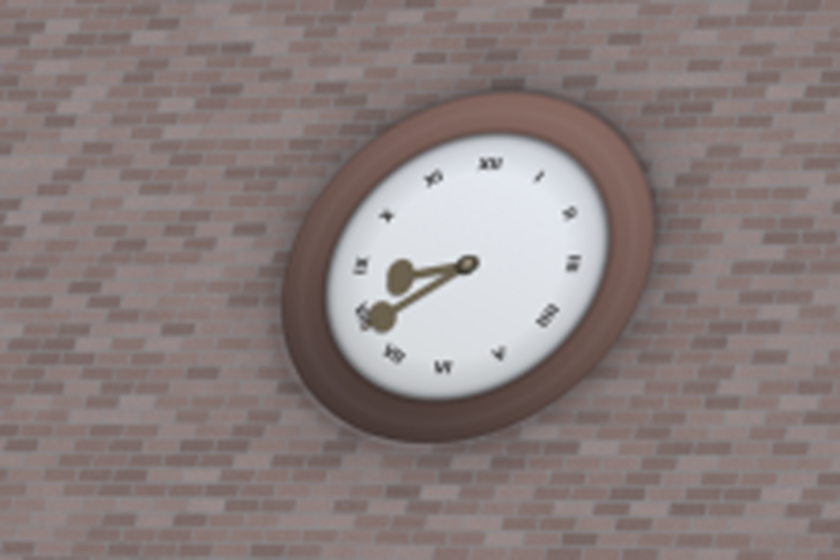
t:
8:39
